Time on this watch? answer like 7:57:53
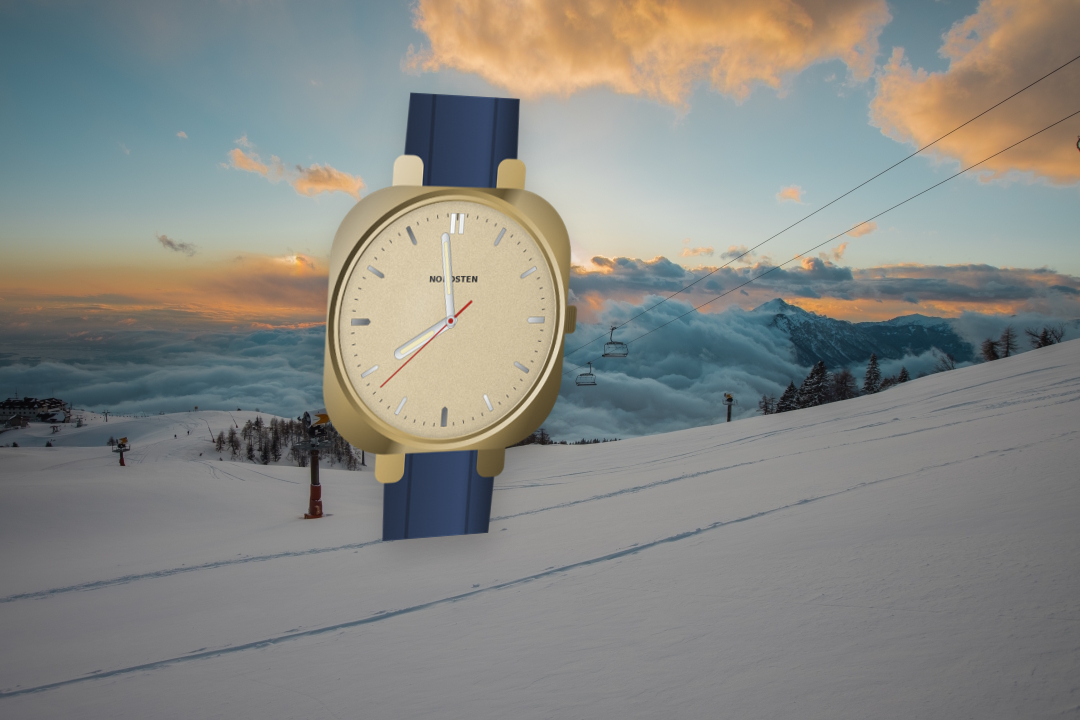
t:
7:58:38
